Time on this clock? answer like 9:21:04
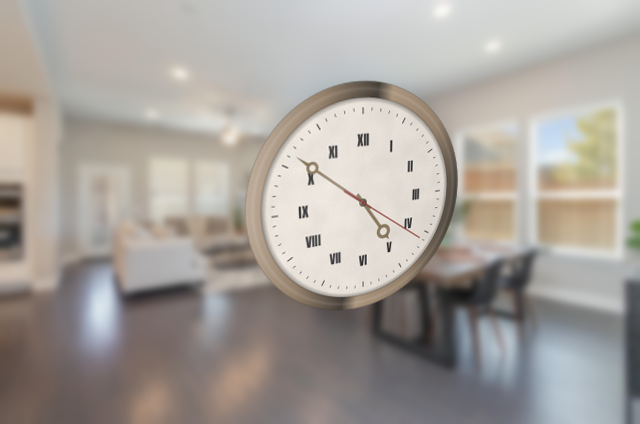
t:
4:51:21
